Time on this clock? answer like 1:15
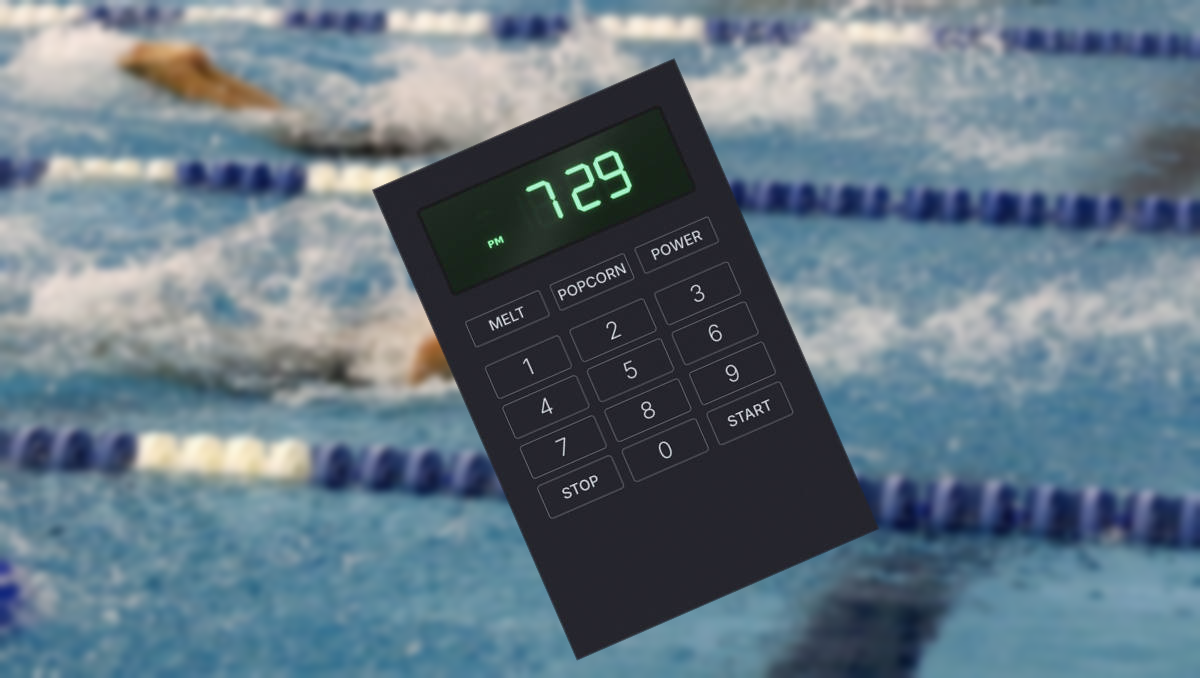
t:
7:29
